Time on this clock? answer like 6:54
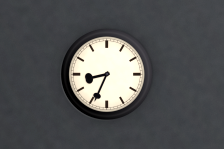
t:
8:34
